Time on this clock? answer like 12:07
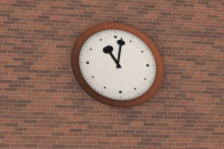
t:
11:02
